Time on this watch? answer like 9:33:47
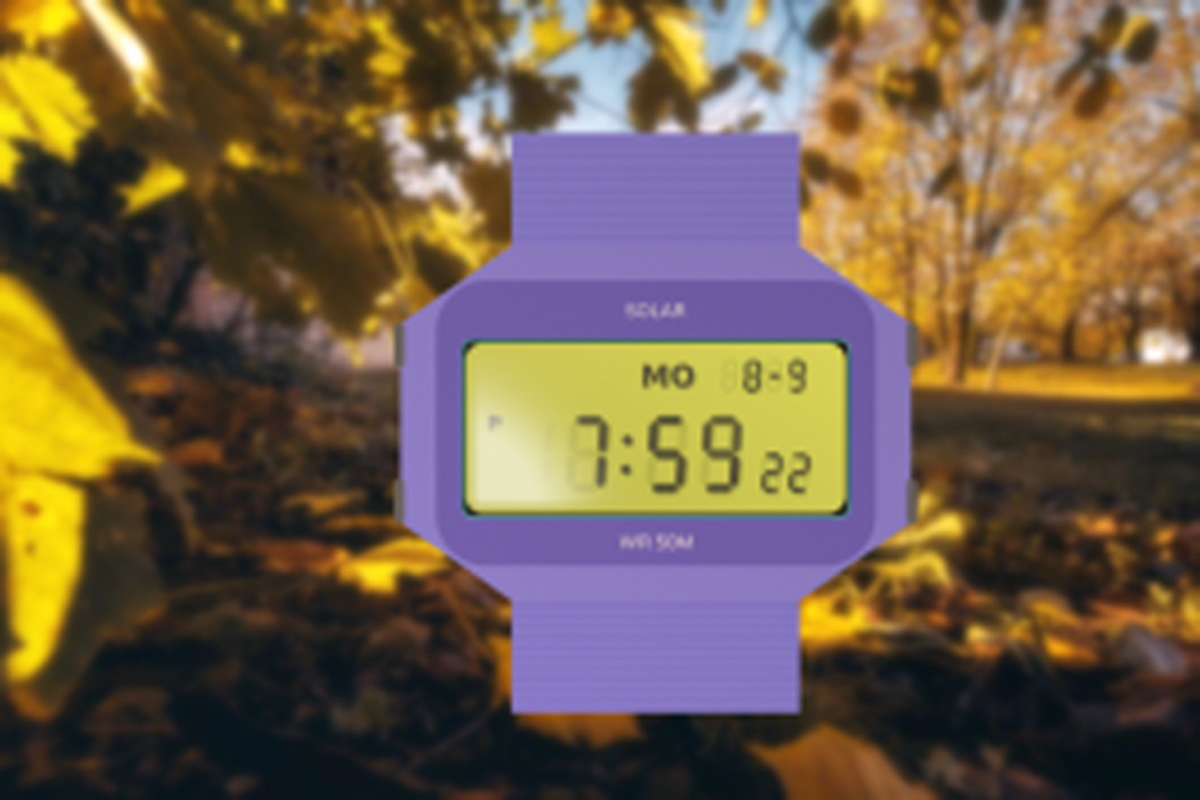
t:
7:59:22
